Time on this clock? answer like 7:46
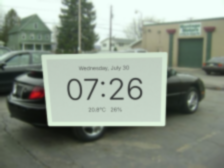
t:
7:26
